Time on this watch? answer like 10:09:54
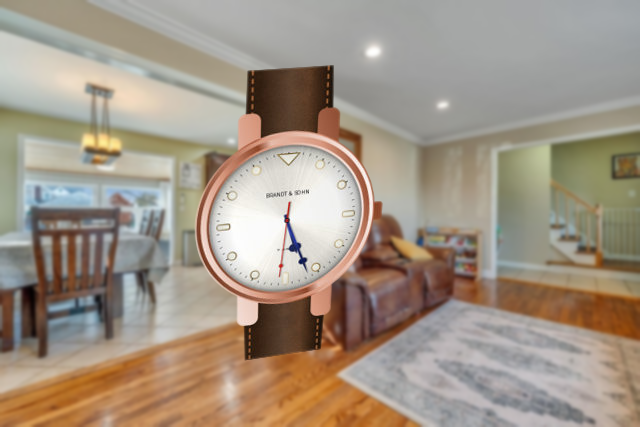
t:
5:26:31
